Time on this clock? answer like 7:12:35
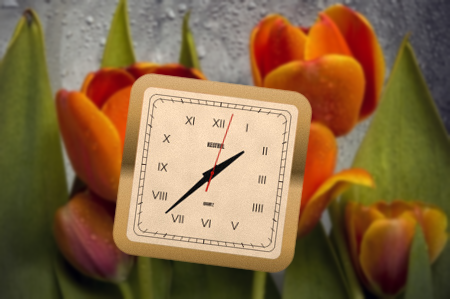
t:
1:37:02
